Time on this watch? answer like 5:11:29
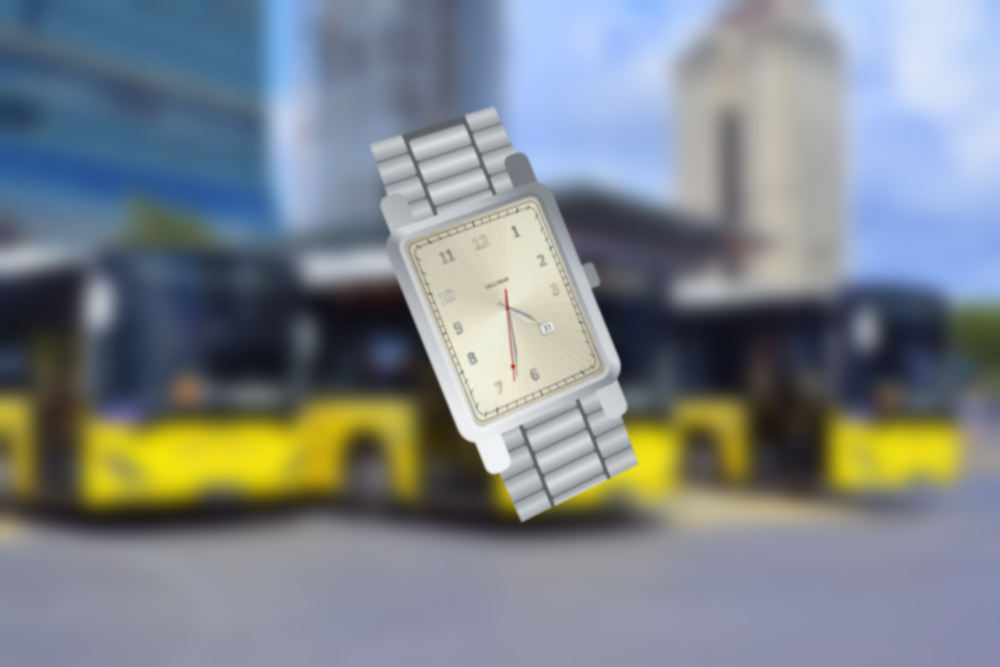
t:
4:32:33
